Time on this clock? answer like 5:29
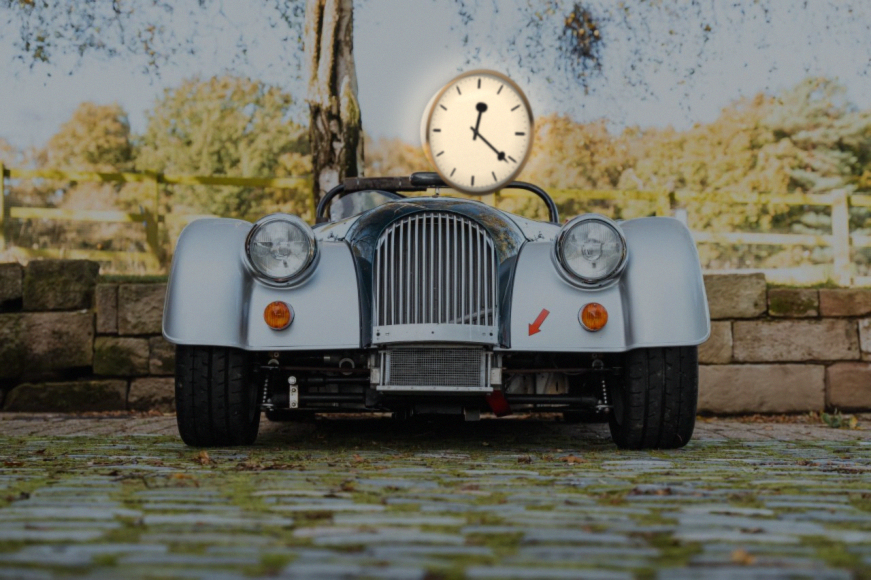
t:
12:21
